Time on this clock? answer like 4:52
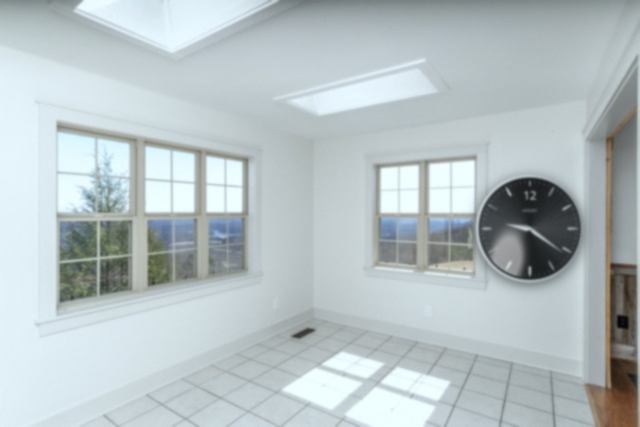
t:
9:21
